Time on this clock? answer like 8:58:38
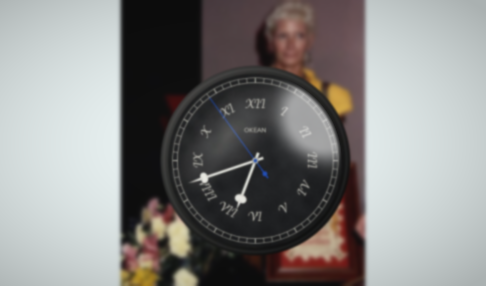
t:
6:41:54
